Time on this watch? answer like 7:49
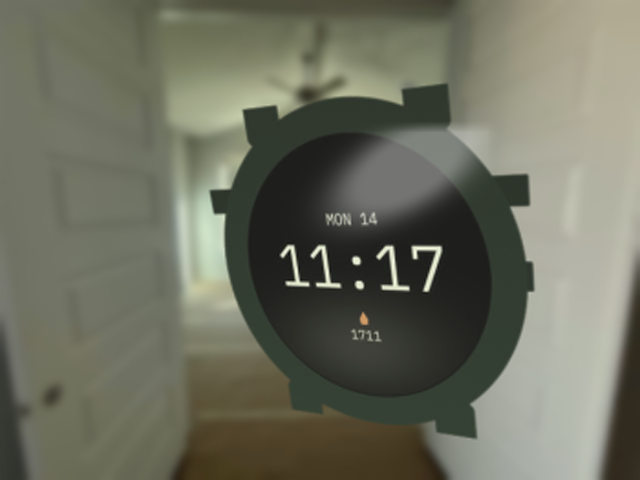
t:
11:17
